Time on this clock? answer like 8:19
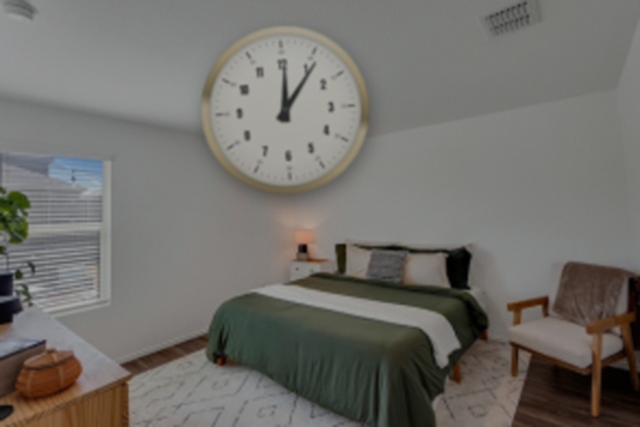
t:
12:06
